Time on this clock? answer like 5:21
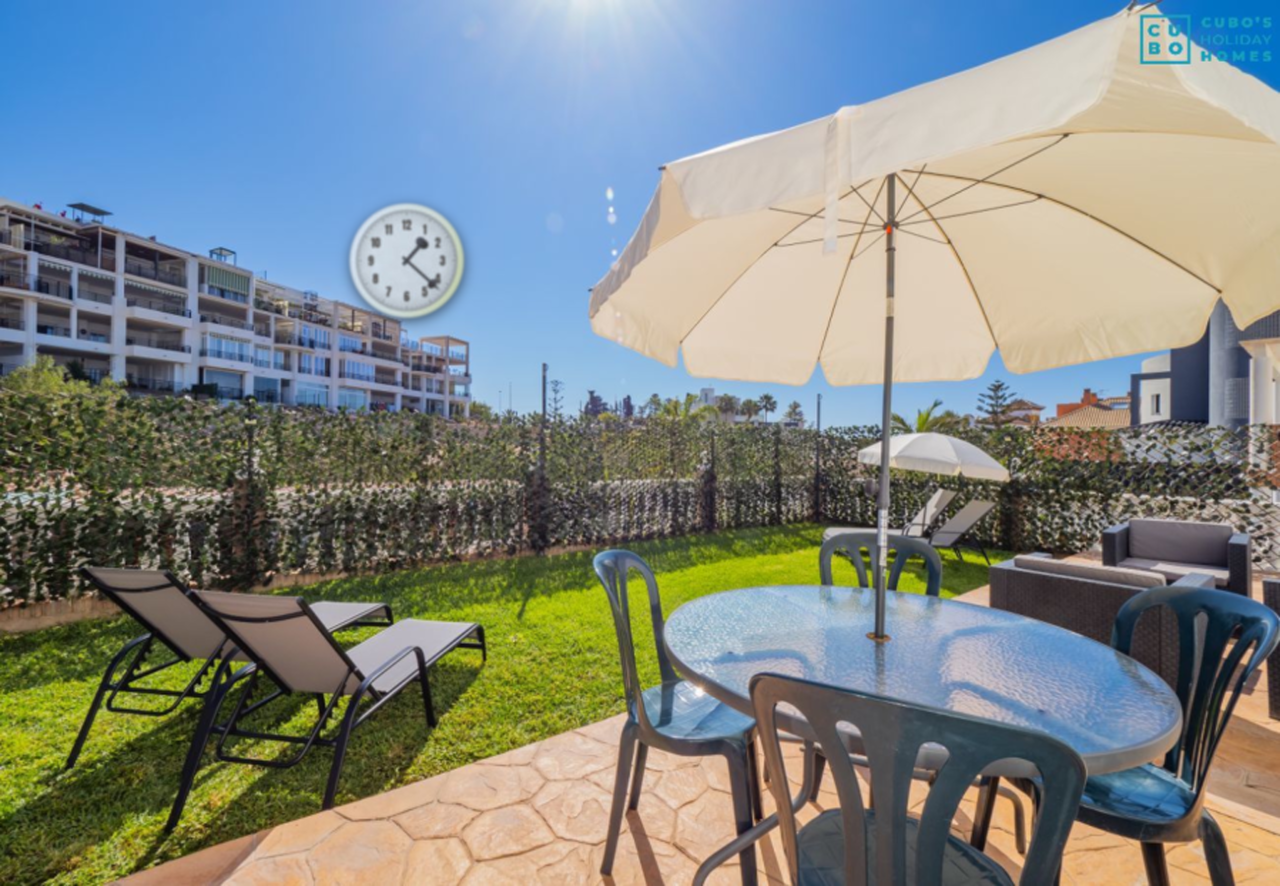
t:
1:22
